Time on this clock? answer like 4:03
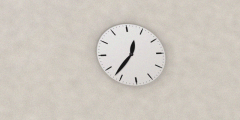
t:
12:37
